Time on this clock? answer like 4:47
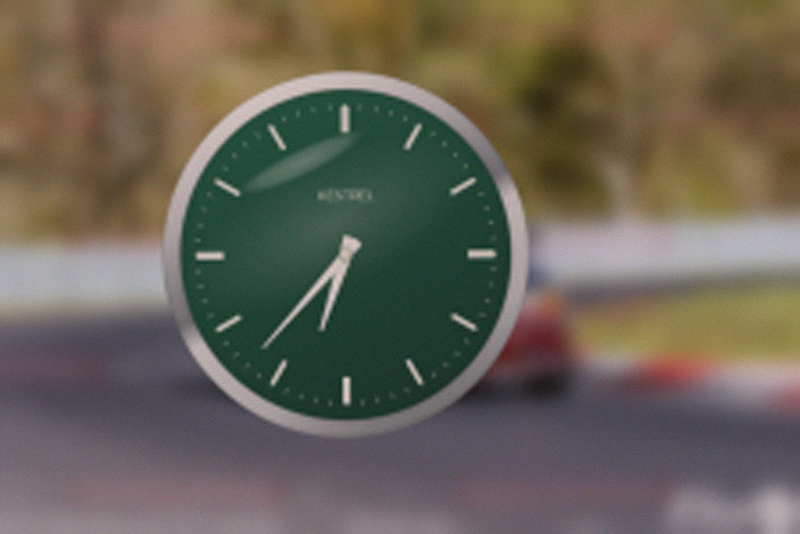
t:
6:37
